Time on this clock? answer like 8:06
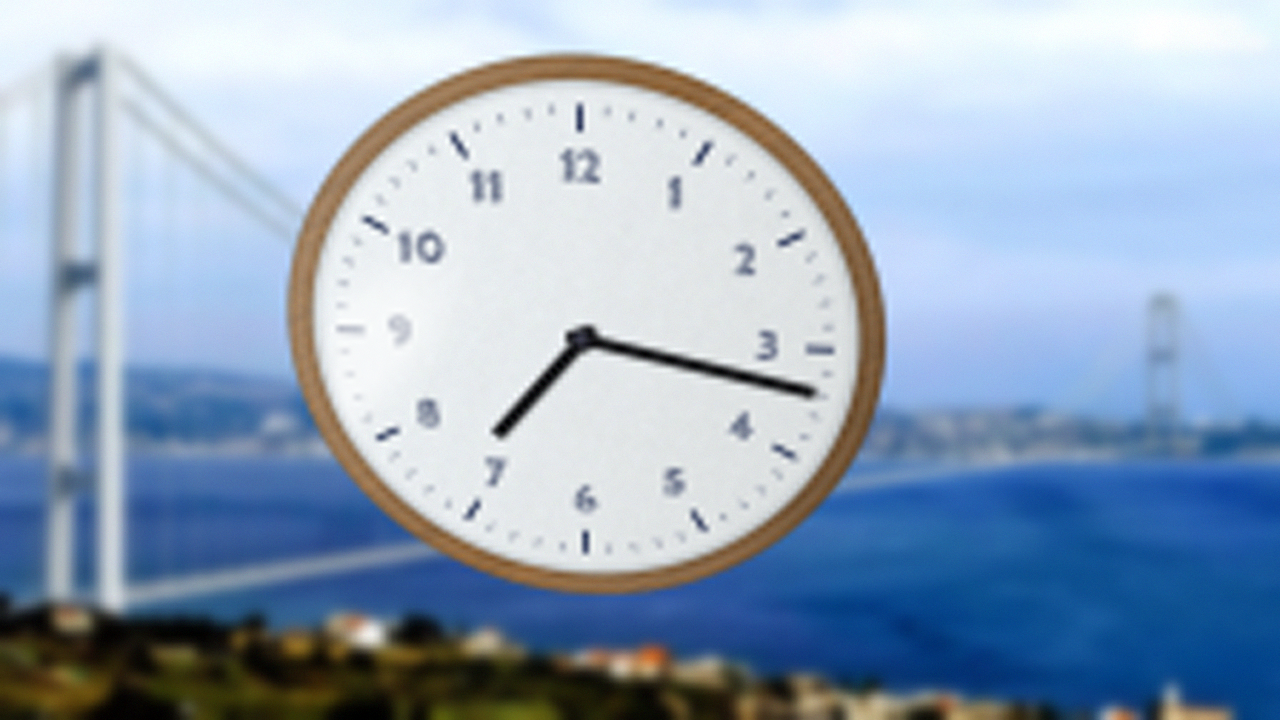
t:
7:17
